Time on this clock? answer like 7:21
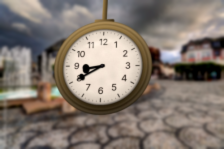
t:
8:40
